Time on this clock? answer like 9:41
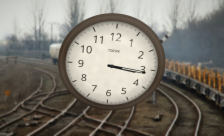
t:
3:16
